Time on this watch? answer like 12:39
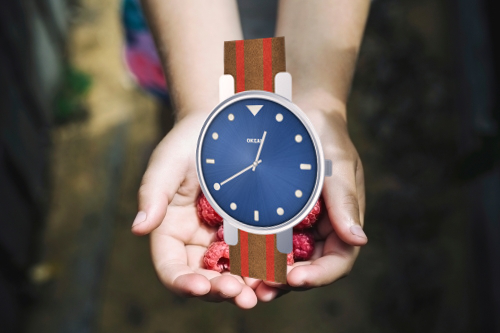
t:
12:40
